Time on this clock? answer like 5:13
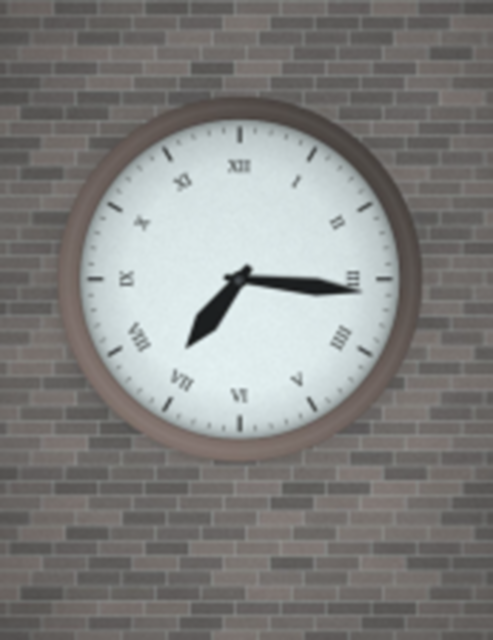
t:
7:16
